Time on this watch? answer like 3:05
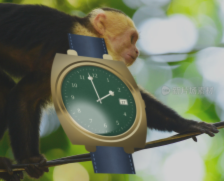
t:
1:58
